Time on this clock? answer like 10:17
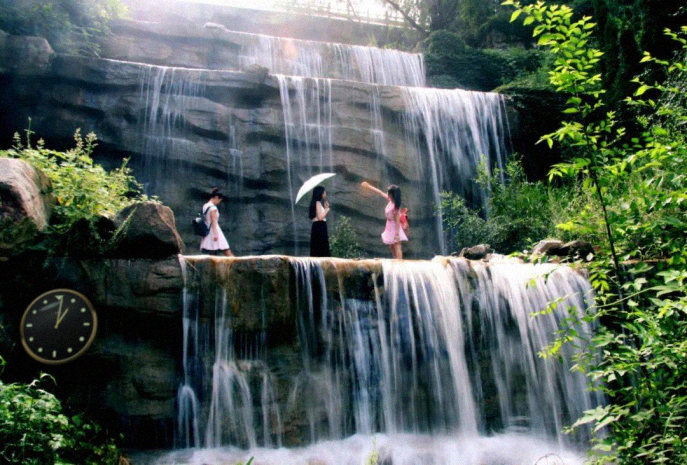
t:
1:01
